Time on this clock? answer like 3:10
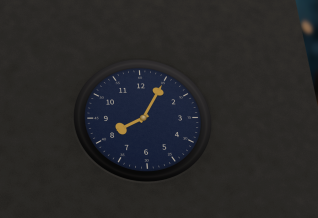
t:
8:05
